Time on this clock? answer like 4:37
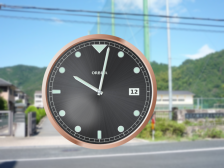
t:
10:02
